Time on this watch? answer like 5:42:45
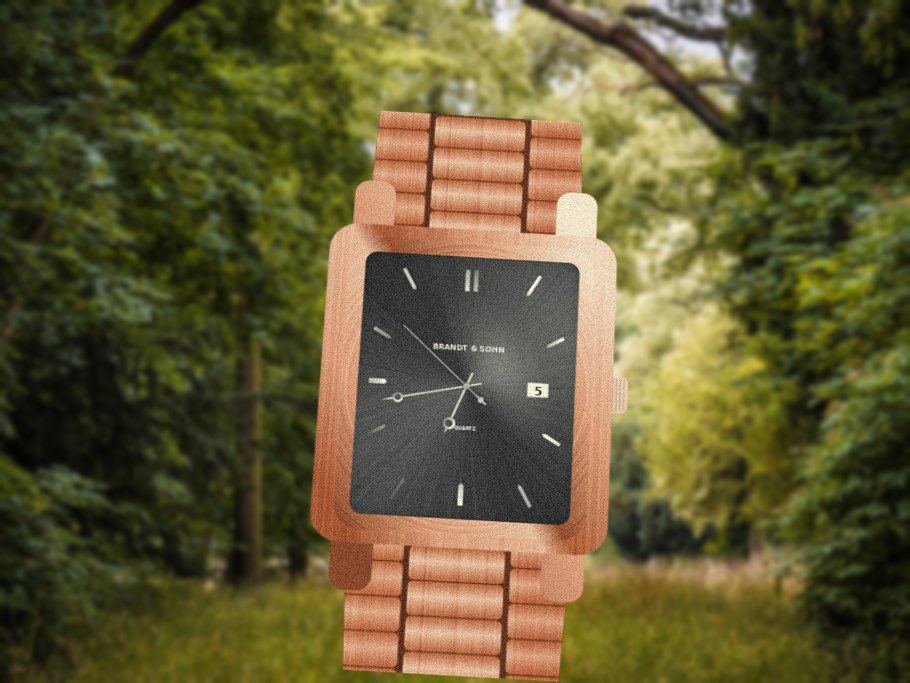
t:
6:42:52
